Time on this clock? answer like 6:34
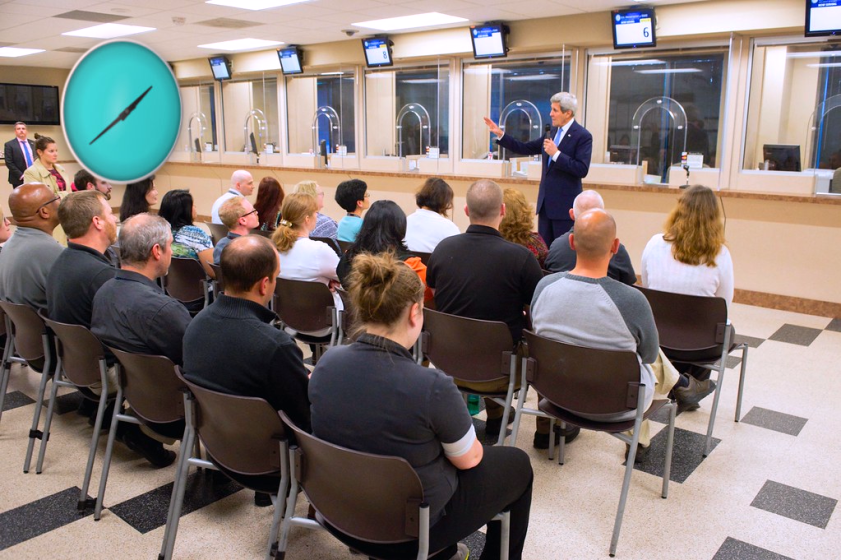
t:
1:39
